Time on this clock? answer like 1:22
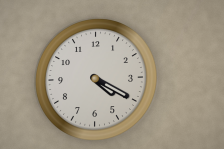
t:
4:20
